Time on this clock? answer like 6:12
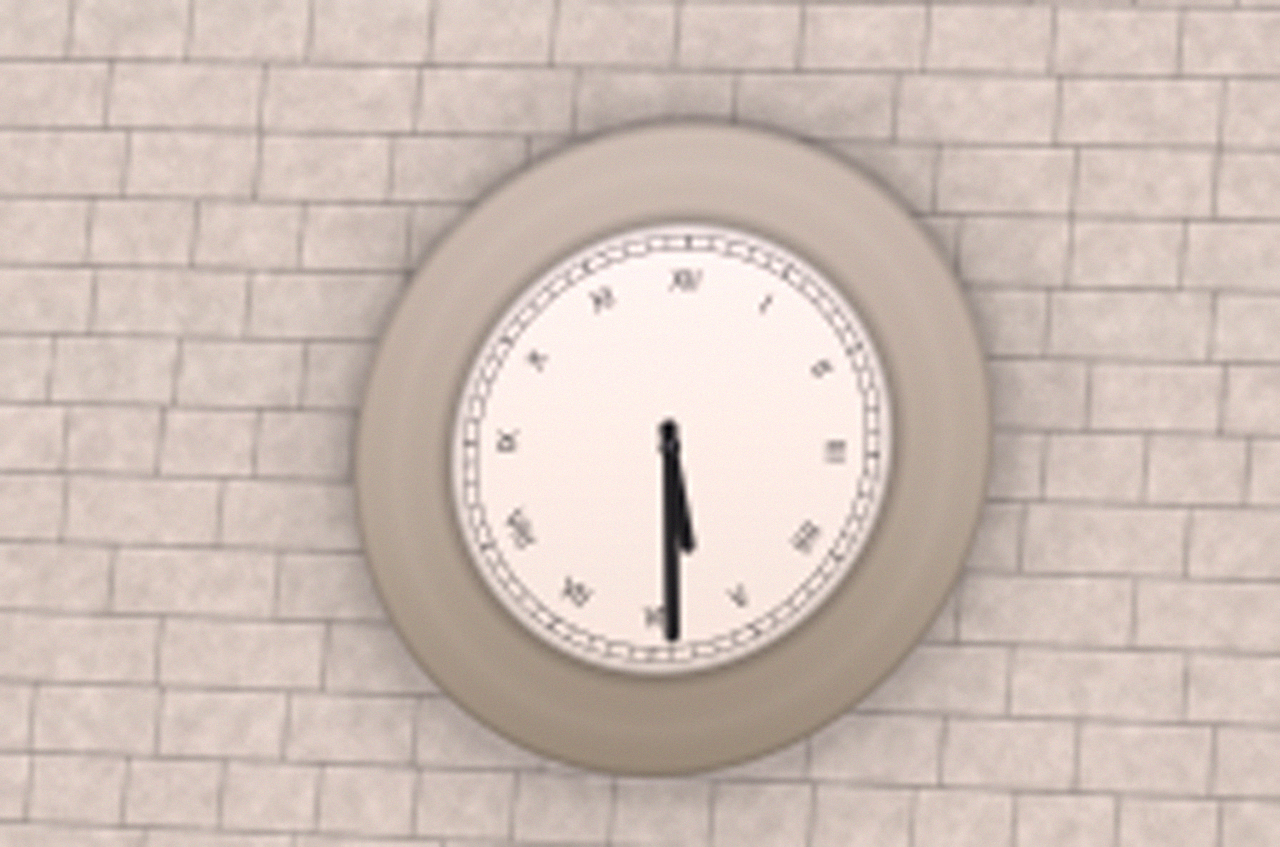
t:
5:29
